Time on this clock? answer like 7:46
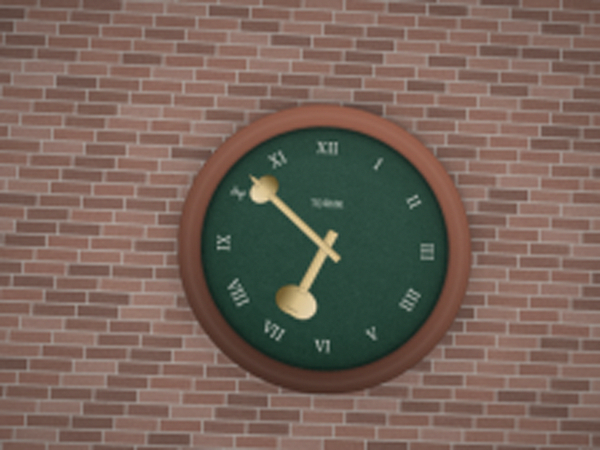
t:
6:52
